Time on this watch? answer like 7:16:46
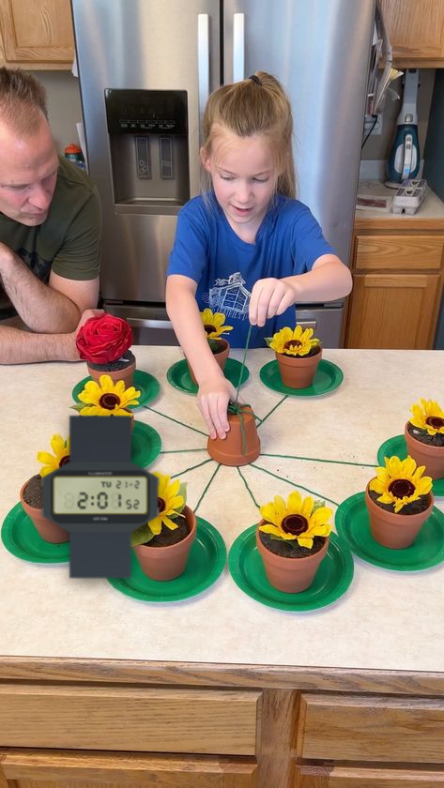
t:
2:01:52
